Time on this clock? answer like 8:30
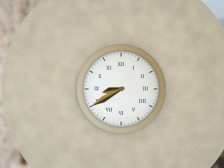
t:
8:40
